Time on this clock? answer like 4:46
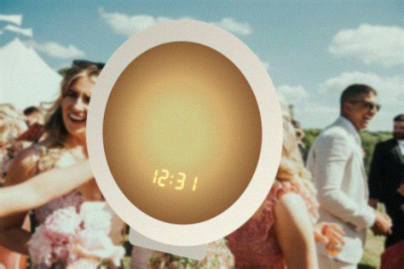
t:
12:31
